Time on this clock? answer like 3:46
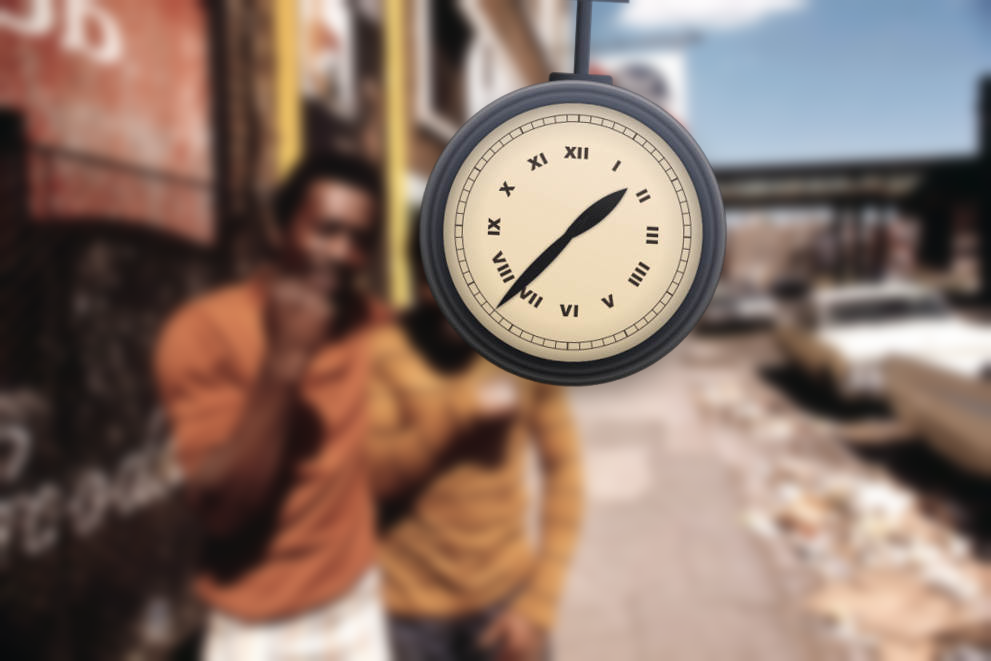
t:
1:37
